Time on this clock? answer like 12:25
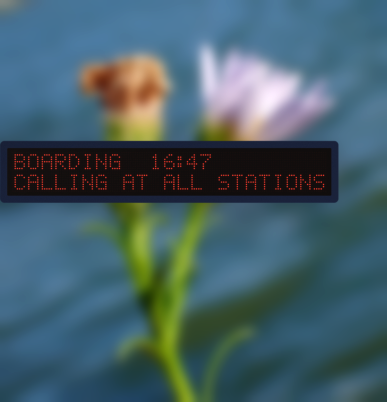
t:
16:47
